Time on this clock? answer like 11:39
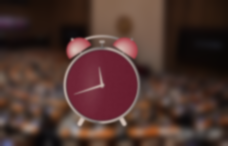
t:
11:42
